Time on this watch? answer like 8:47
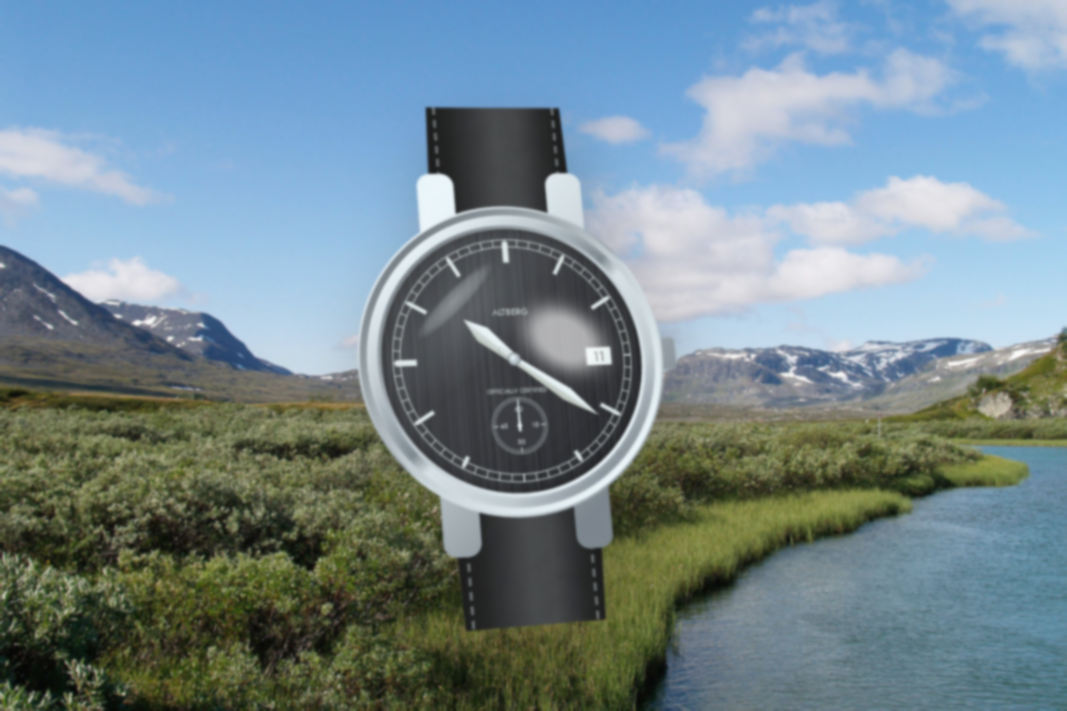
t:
10:21
